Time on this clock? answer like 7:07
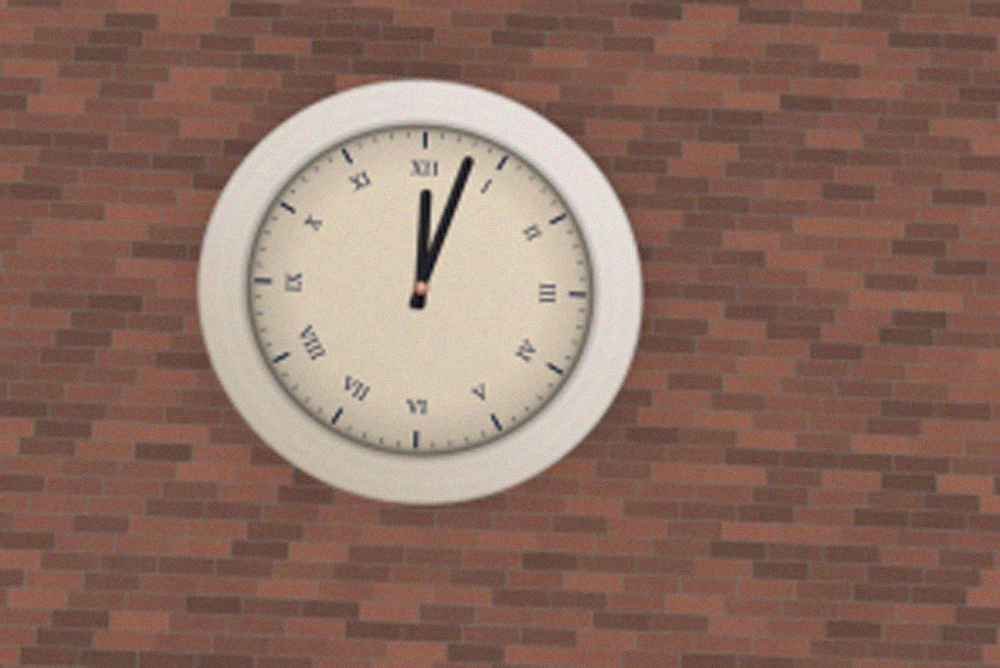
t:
12:03
